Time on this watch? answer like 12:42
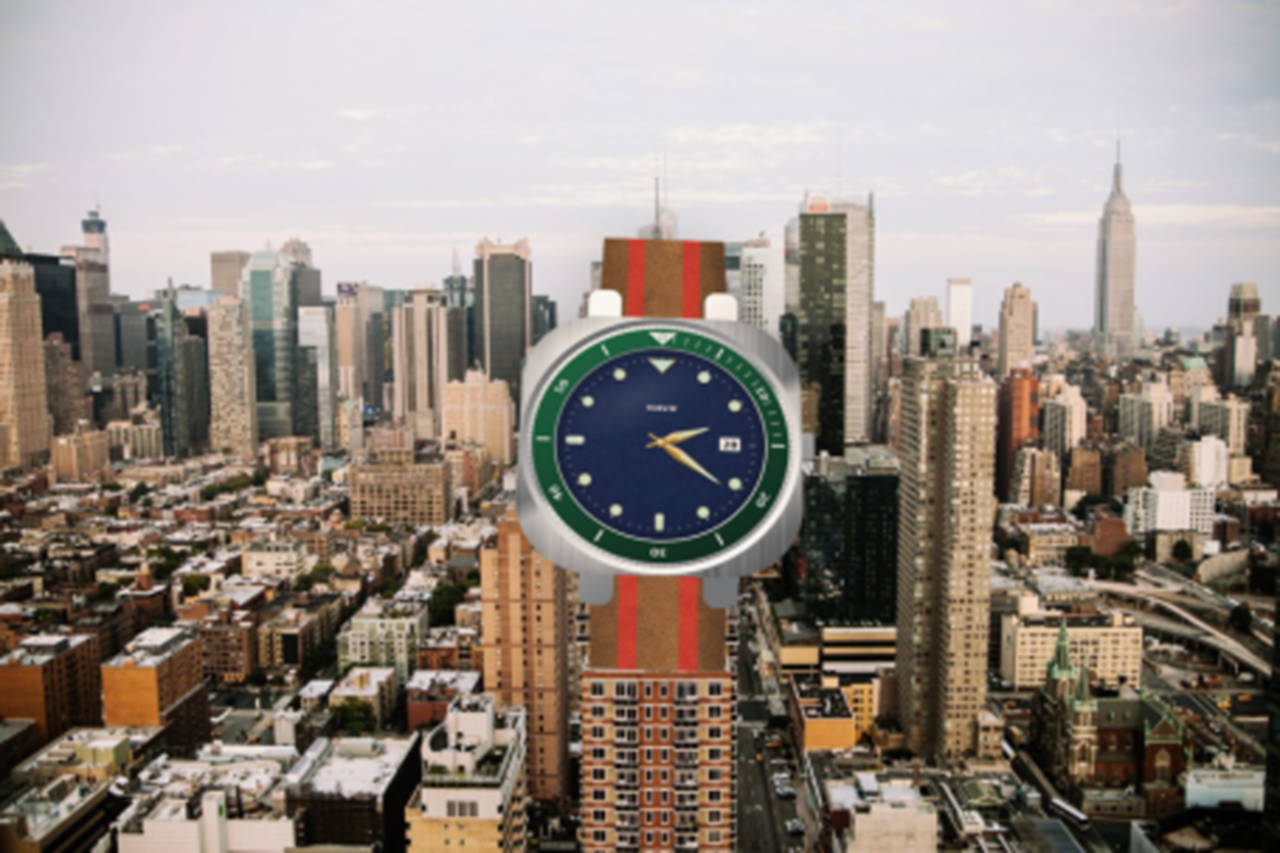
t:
2:21
